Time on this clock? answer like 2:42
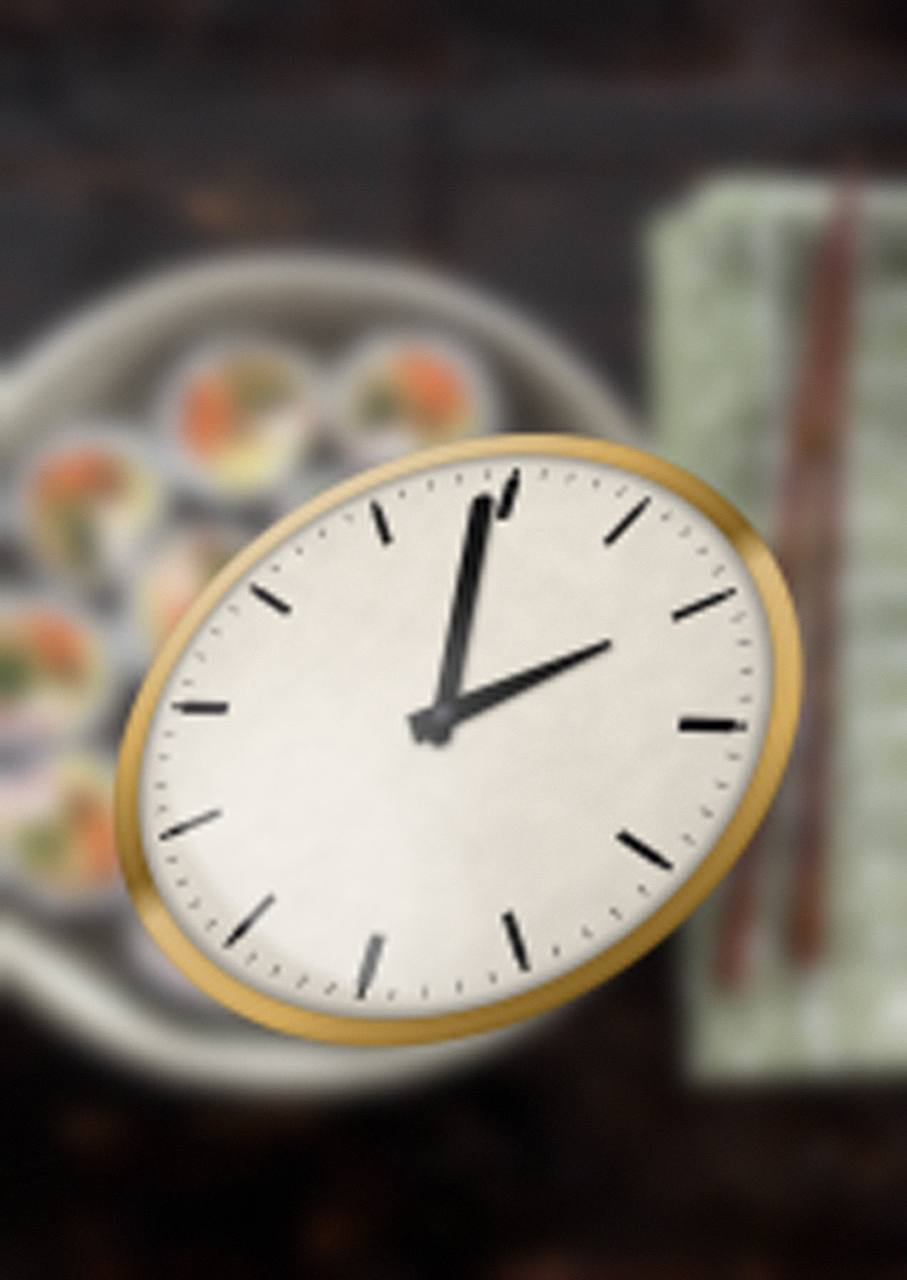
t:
1:59
